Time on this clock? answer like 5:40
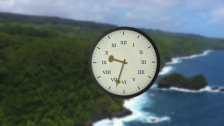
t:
9:33
